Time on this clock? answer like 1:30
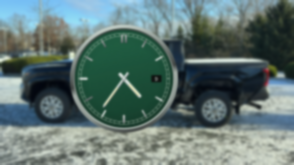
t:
4:36
